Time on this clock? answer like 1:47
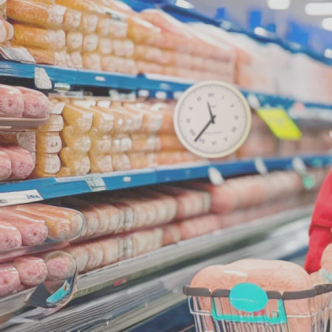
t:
11:37
